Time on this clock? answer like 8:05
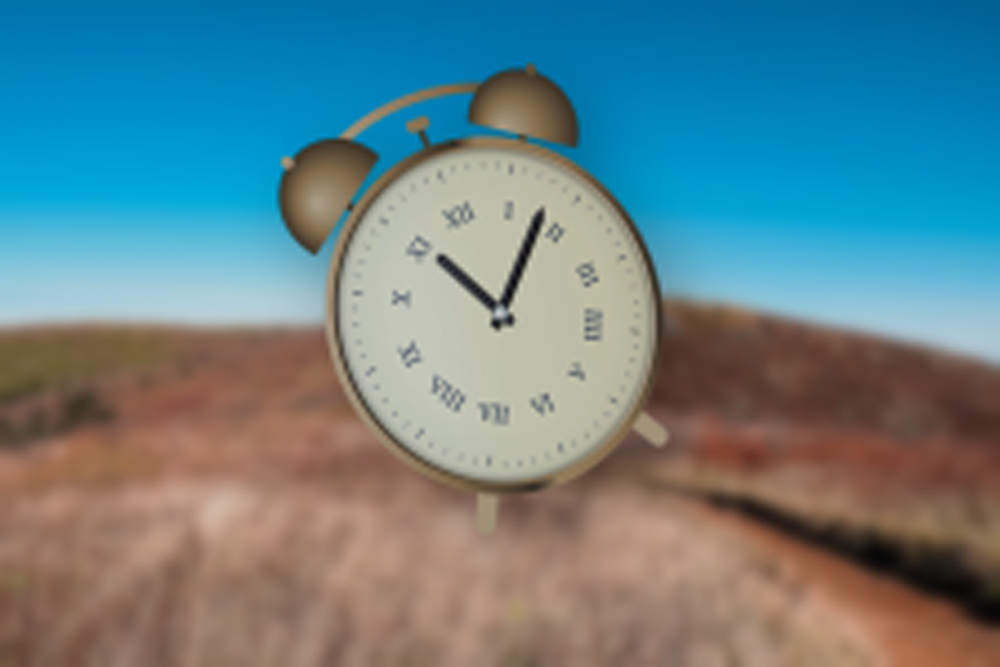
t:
11:08
